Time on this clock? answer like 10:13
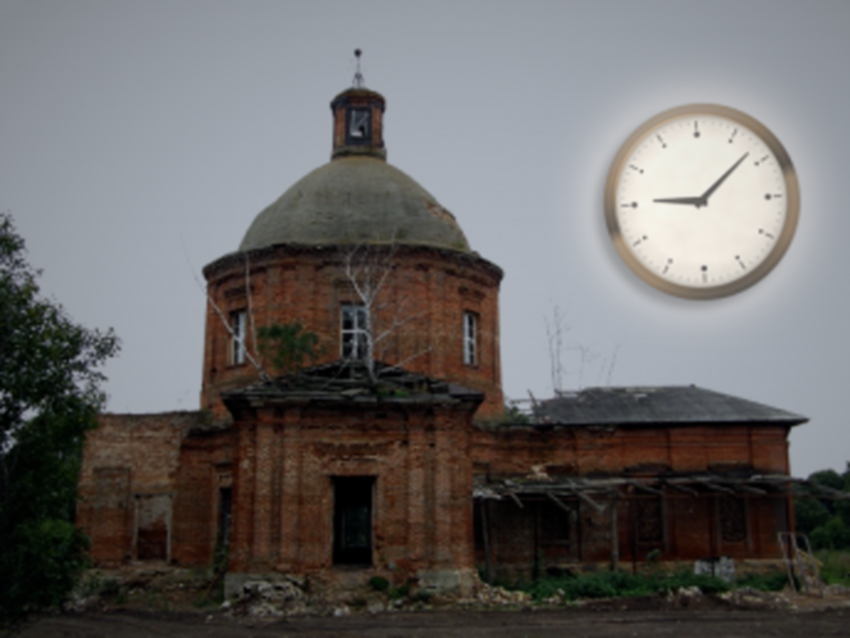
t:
9:08
